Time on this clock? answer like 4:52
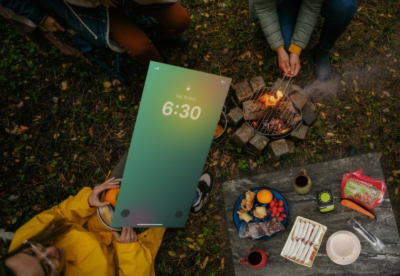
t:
6:30
